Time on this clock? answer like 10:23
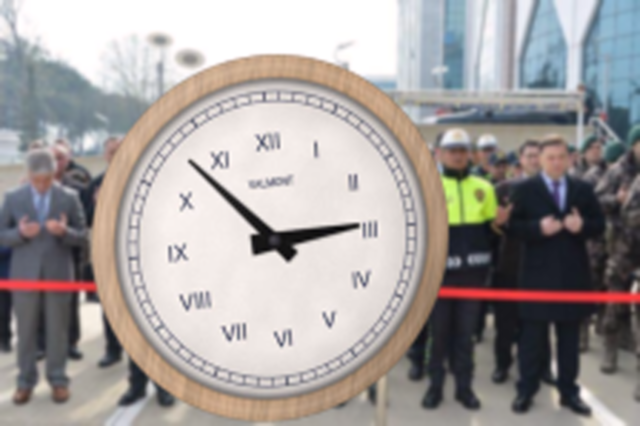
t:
2:53
